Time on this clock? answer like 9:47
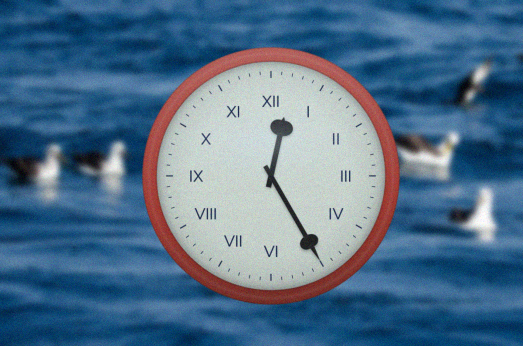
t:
12:25
